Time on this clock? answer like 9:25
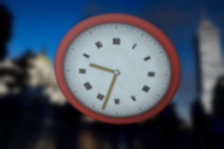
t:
9:33
